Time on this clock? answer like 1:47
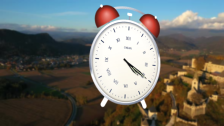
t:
4:20
